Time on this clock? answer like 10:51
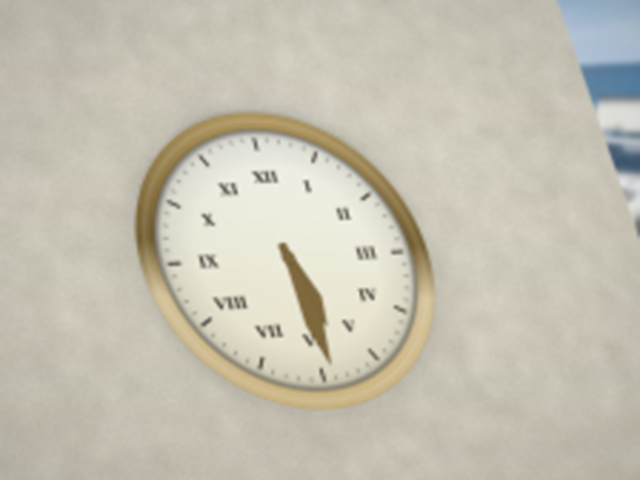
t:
5:29
